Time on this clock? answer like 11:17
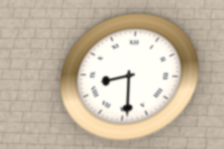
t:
8:29
